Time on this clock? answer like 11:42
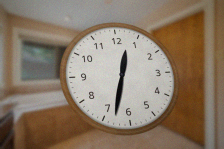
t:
12:33
